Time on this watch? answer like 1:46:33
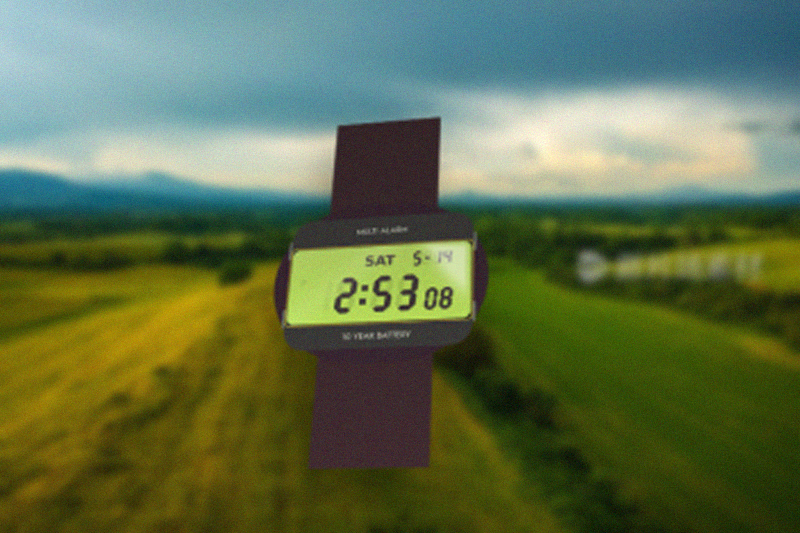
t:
2:53:08
